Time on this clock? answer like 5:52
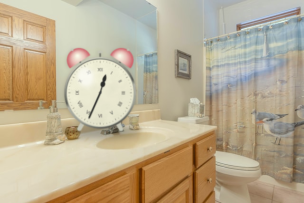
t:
12:34
